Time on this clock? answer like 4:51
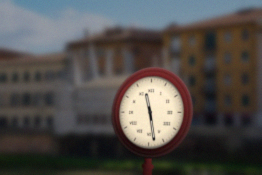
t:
11:28
